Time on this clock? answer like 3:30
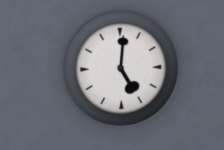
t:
5:01
